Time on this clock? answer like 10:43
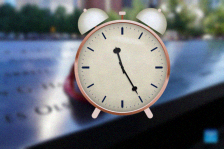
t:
11:25
